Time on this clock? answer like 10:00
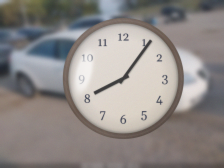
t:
8:06
